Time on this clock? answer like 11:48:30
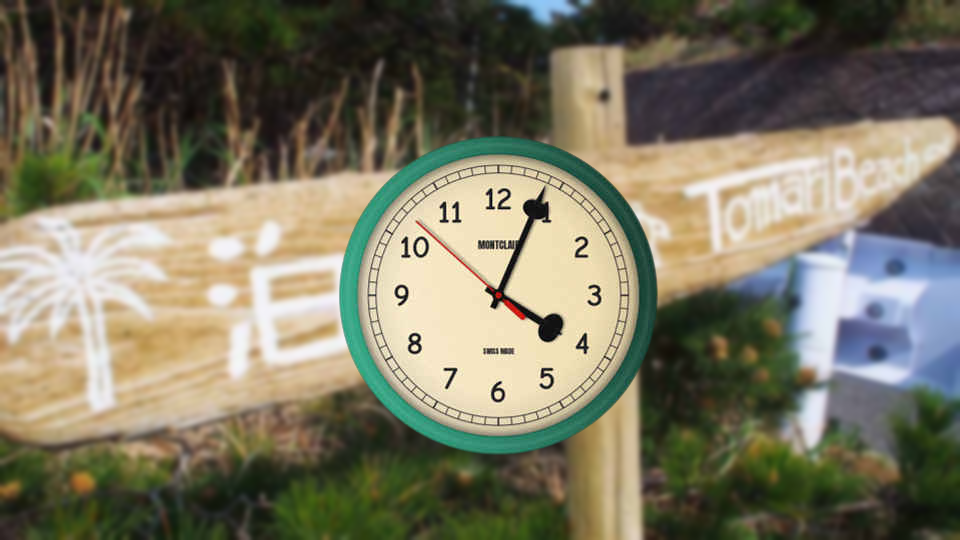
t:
4:03:52
